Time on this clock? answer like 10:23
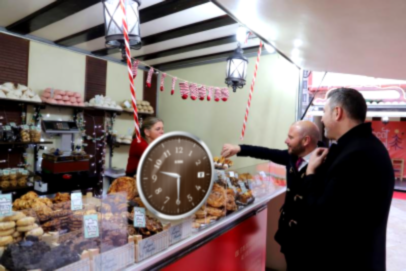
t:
9:30
